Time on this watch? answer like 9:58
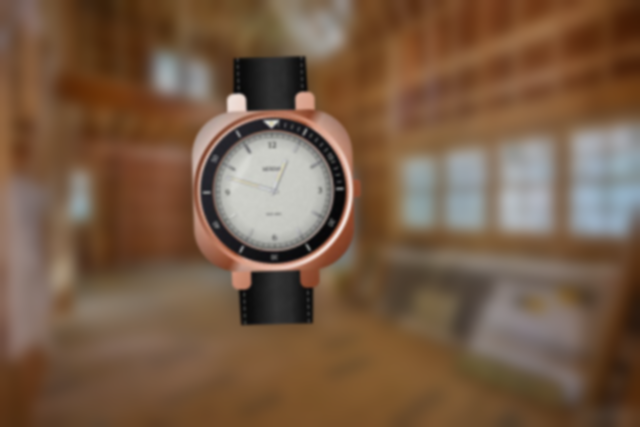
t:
12:48
